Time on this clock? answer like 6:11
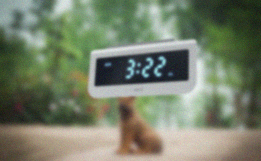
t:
3:22
